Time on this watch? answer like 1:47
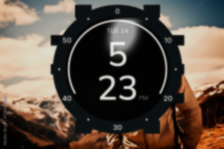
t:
5:23
